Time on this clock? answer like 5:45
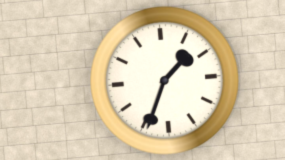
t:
1:34
